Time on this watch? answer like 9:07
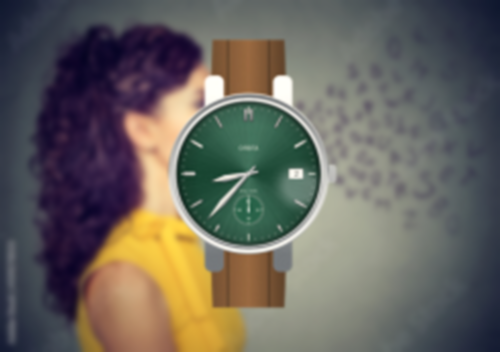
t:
8:37
